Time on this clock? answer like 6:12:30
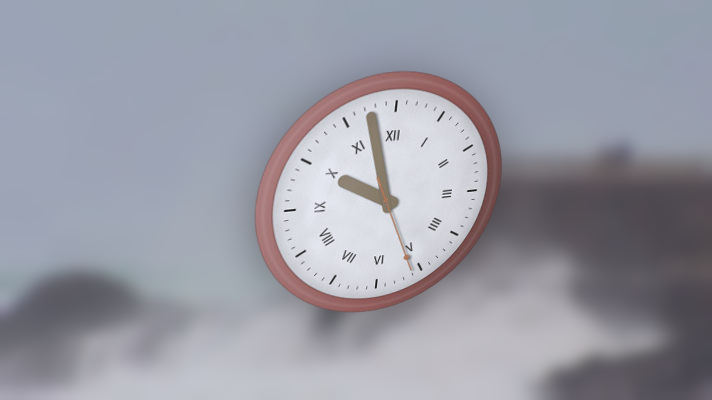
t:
9:57:26
